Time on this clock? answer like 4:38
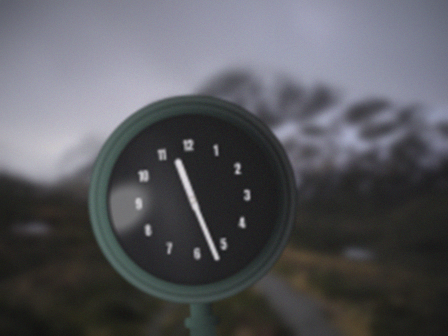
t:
11:27
